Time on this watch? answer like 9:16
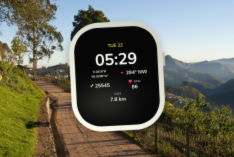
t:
5:29
